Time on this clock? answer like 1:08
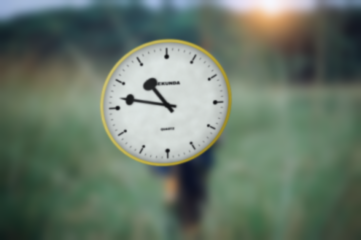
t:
10:47
